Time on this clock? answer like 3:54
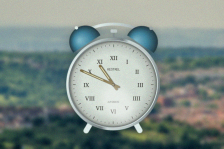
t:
10:49
